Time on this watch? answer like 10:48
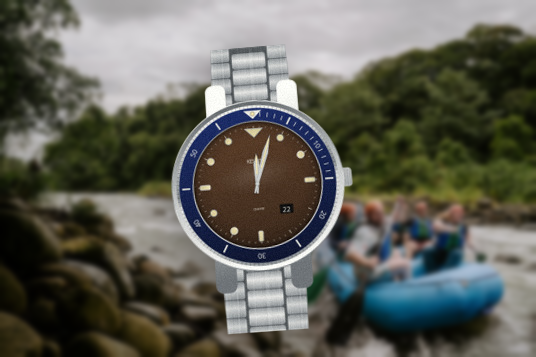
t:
12:03
